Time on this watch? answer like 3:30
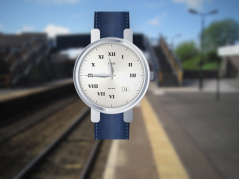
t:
11:45
